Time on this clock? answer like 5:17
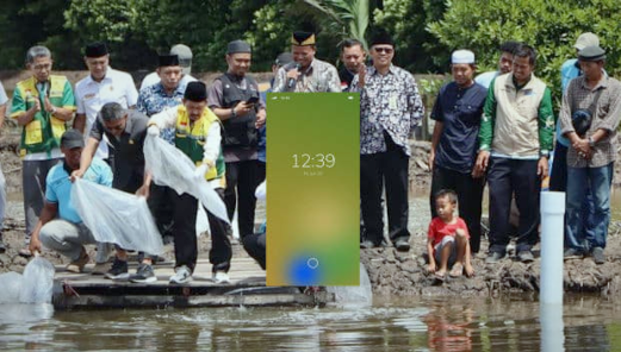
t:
12:39
